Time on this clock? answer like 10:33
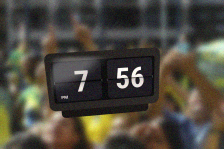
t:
7:56
